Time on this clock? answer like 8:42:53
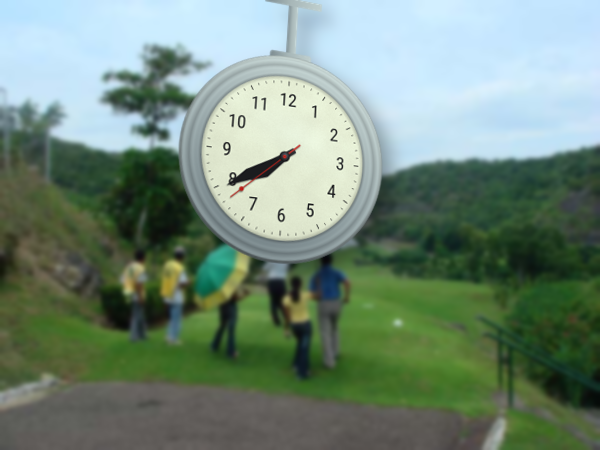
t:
7:39:38
